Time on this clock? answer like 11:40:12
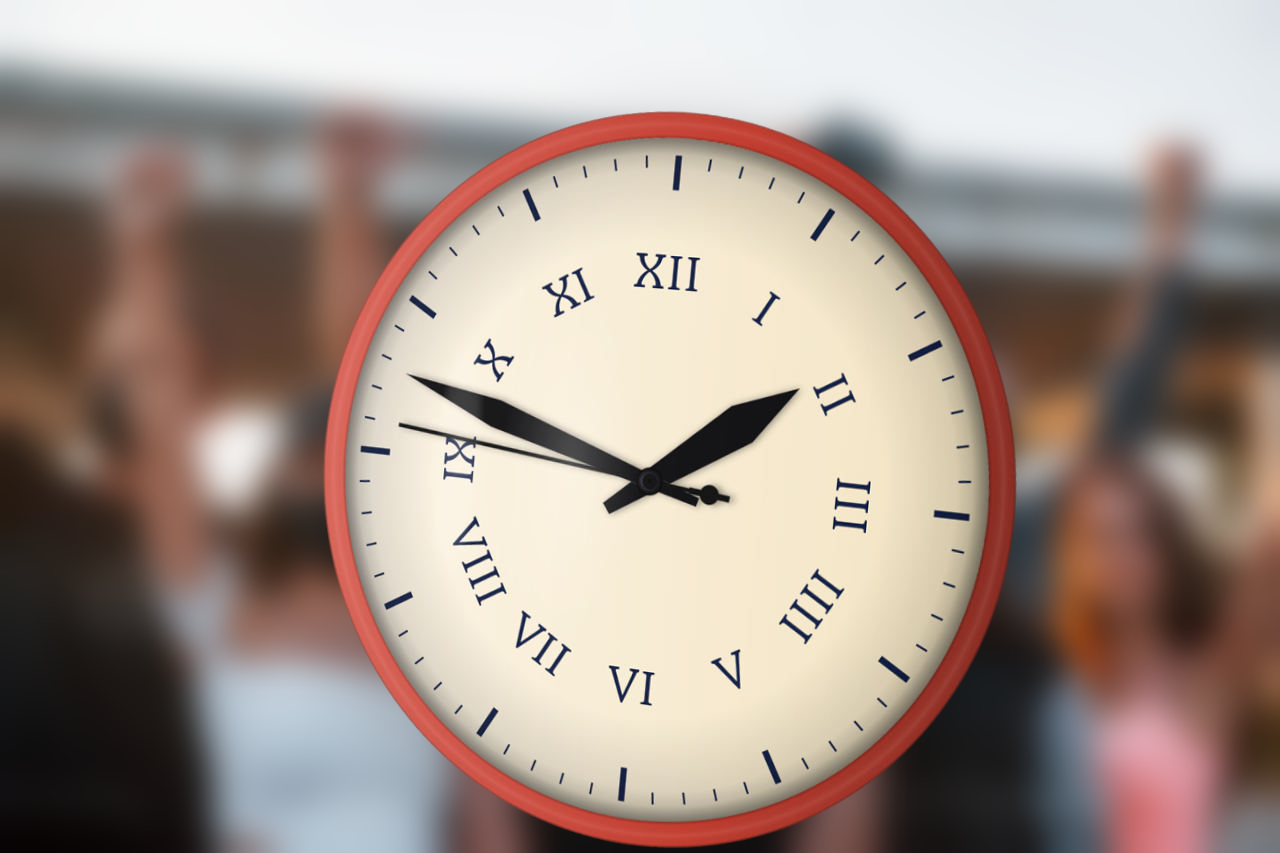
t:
1:47:46
